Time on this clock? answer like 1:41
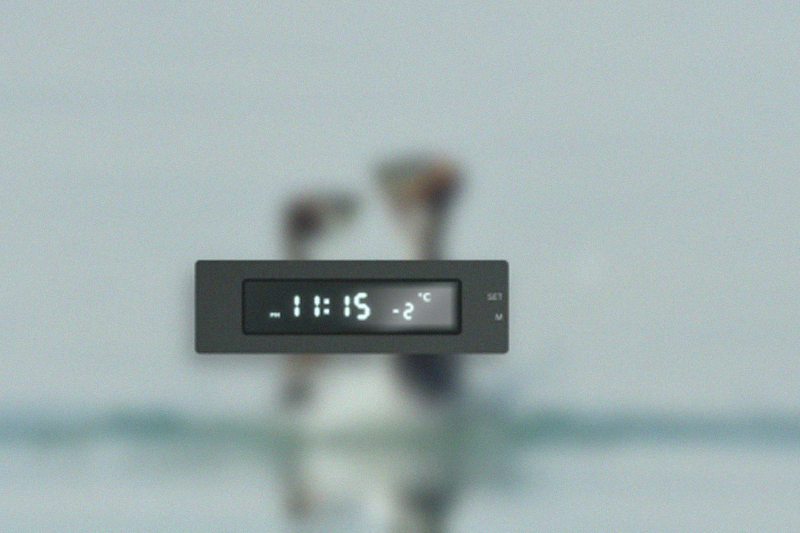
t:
11:15
